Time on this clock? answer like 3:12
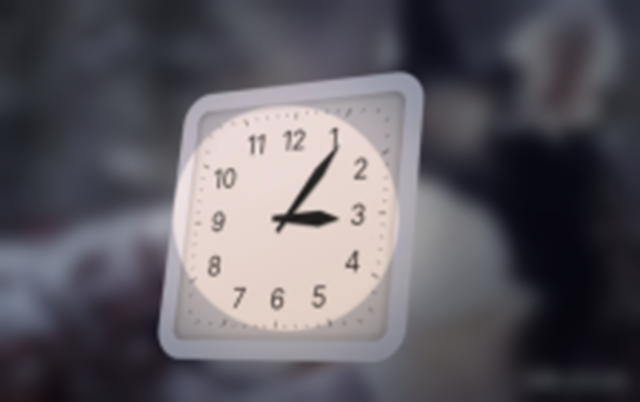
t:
3:06
